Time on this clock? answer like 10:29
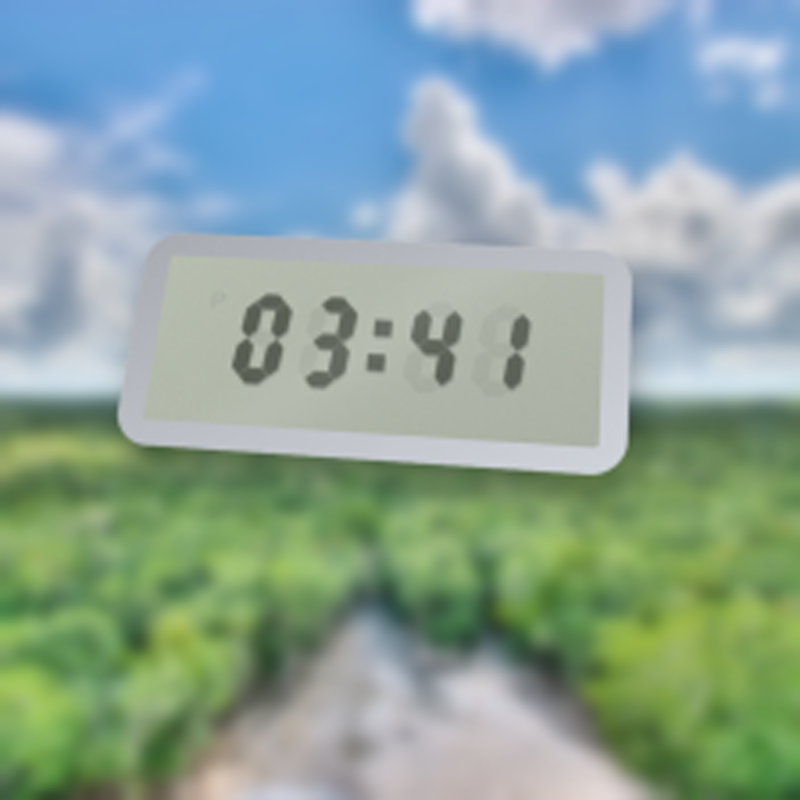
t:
3:41
